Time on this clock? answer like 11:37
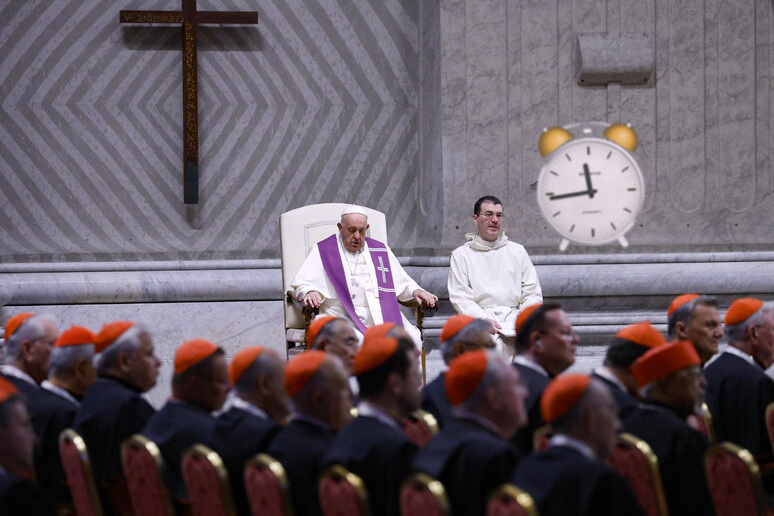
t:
11:44
